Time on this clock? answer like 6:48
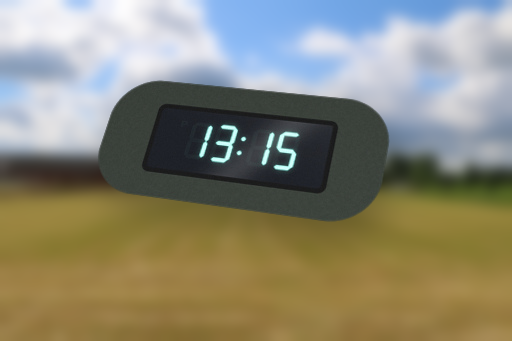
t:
13:15
